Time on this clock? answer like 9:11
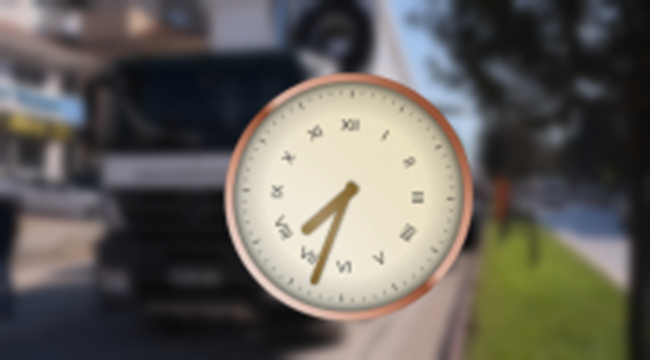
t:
7:33
